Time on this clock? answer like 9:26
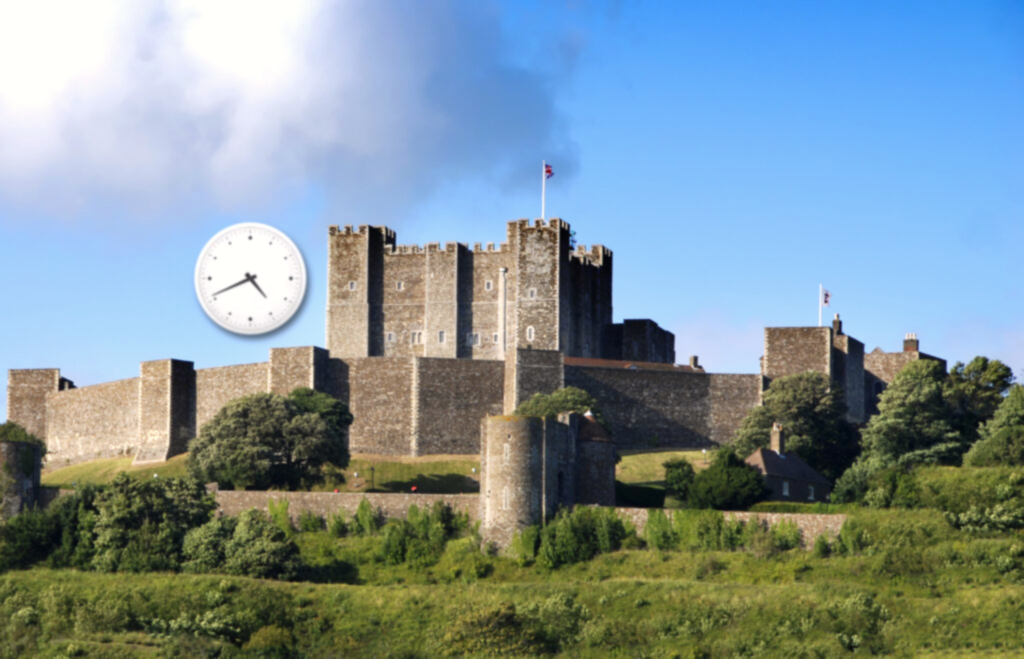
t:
4:41
